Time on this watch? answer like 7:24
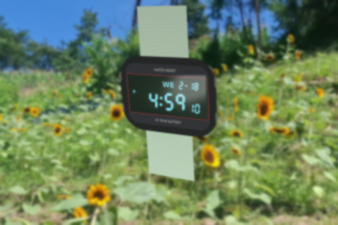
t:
4:59
